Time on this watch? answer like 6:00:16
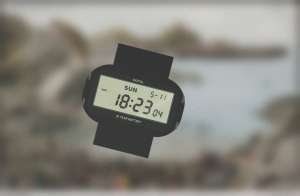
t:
18:23:04
